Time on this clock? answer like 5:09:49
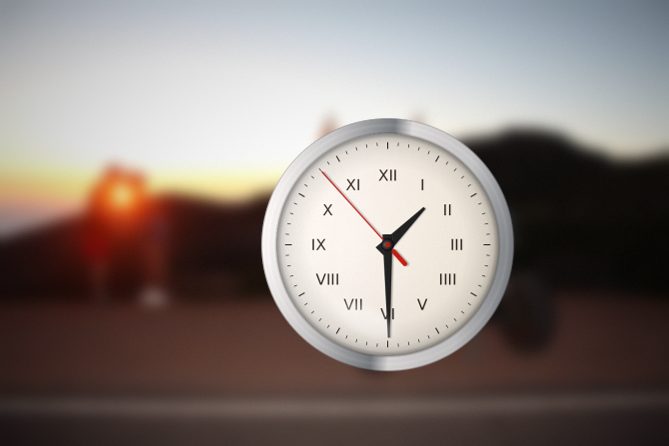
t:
1:29:53
